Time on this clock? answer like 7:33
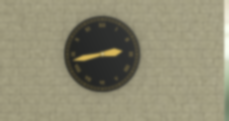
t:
2:43
